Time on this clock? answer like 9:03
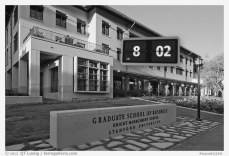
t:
8:02
